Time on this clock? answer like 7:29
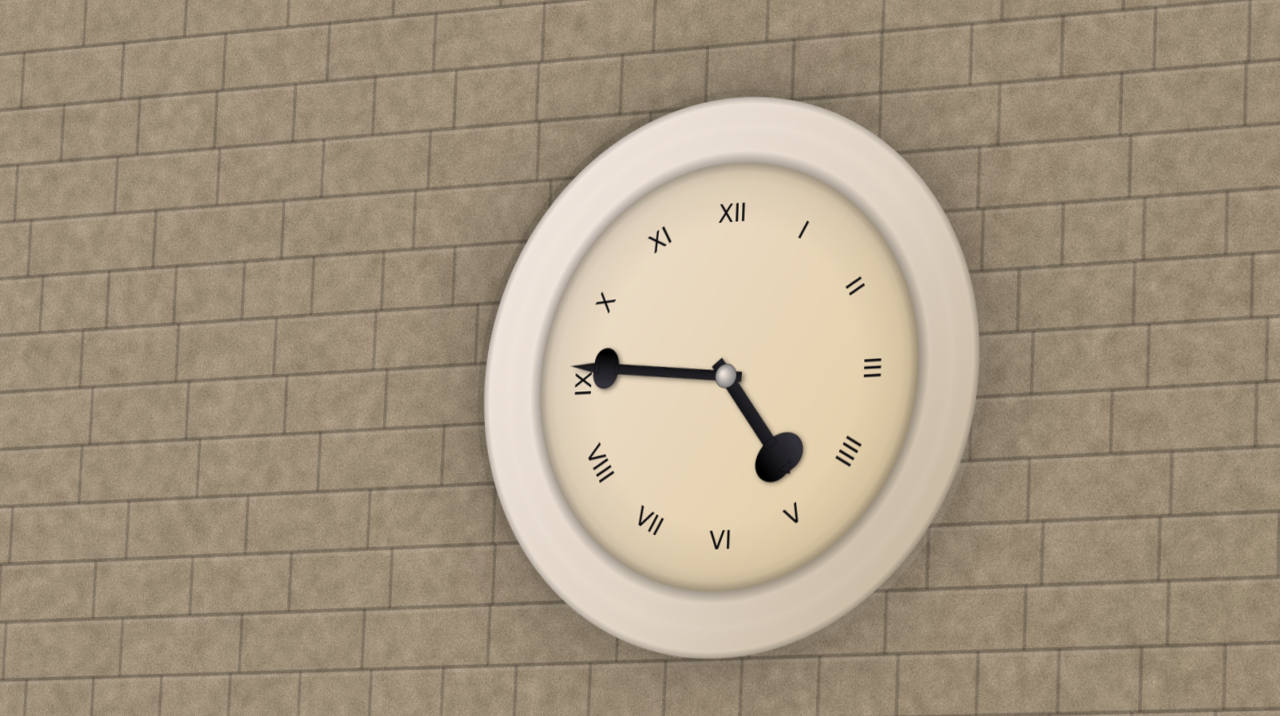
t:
4:46
